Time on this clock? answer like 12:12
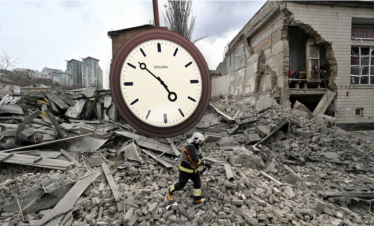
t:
4:52
